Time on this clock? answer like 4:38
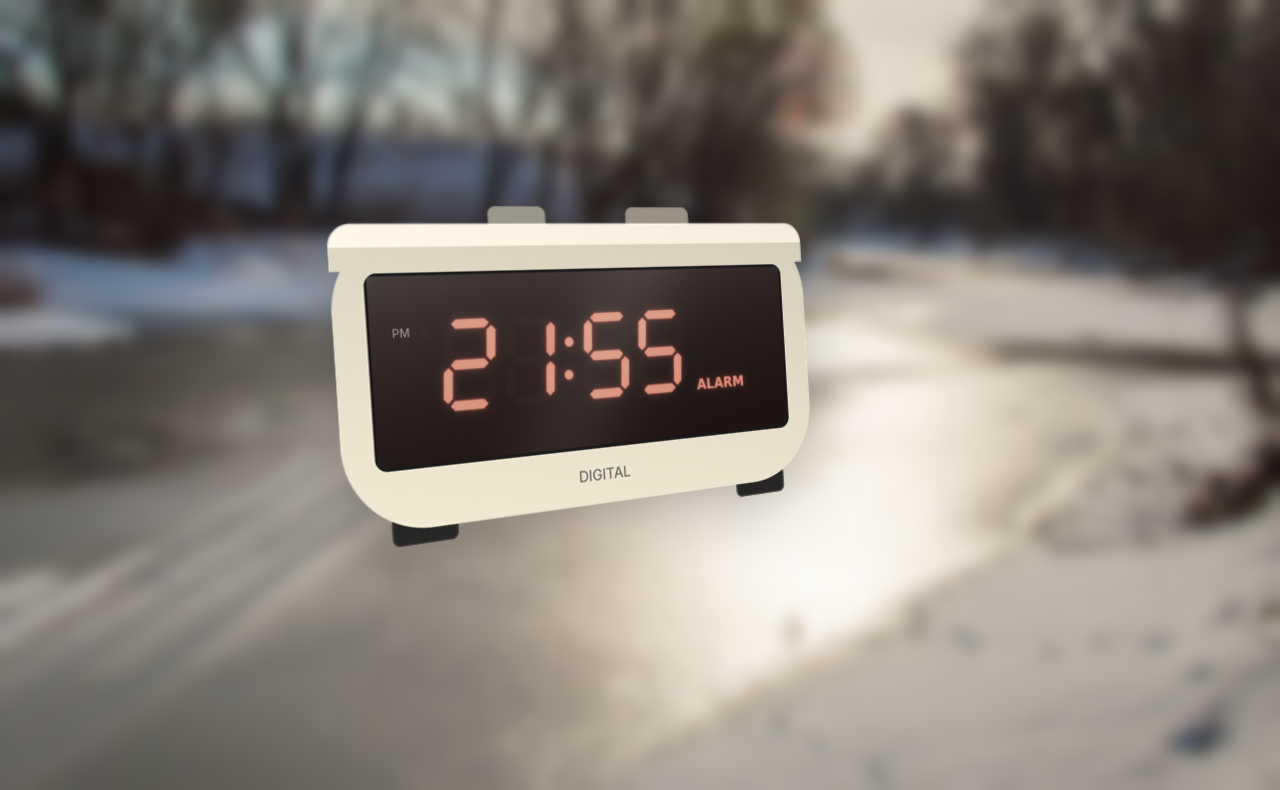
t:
21:55
